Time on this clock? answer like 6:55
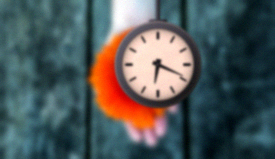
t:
6:19
